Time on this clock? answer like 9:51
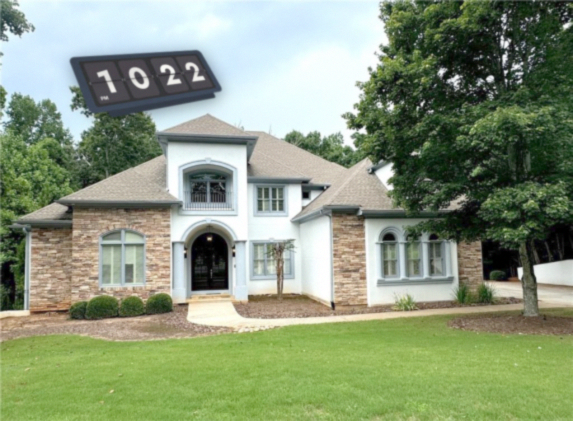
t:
10:22
